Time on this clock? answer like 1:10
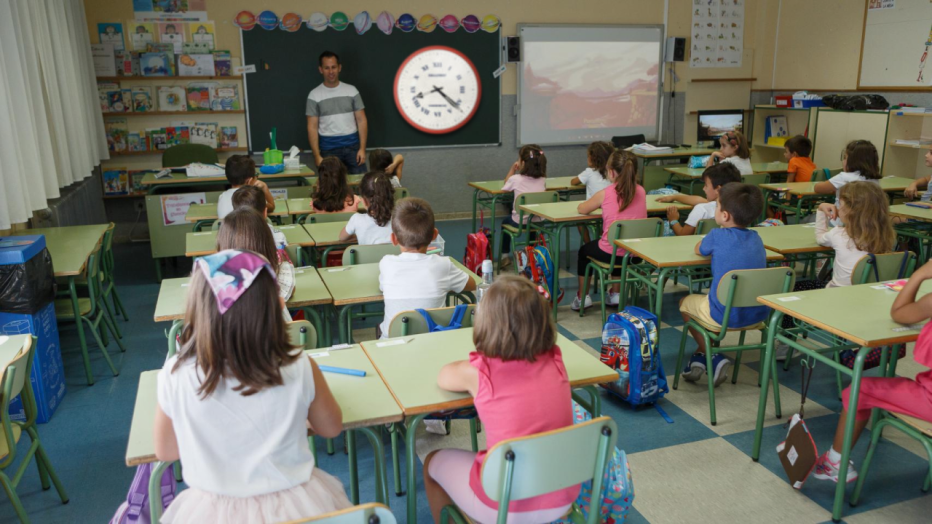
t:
8:22
